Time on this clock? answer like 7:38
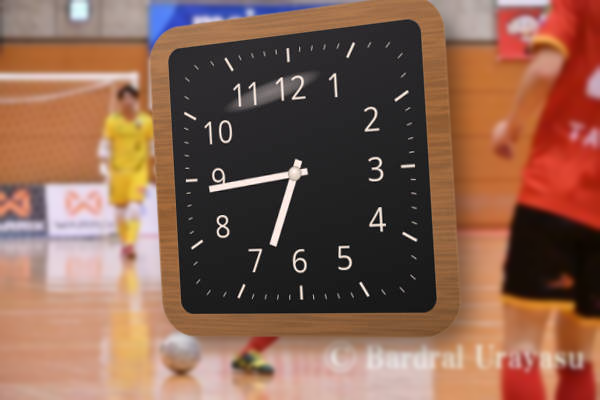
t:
6:44
